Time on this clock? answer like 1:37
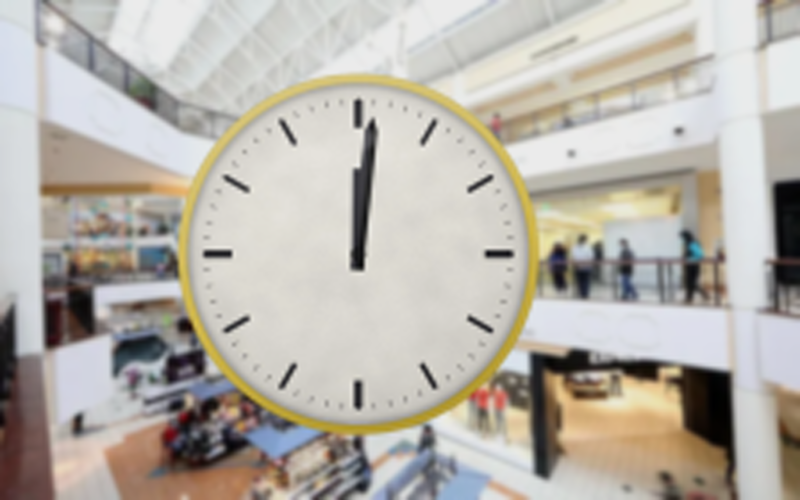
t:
12:01
